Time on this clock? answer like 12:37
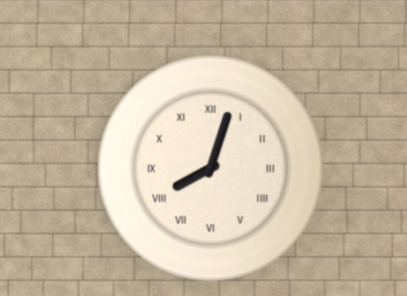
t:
8:03
